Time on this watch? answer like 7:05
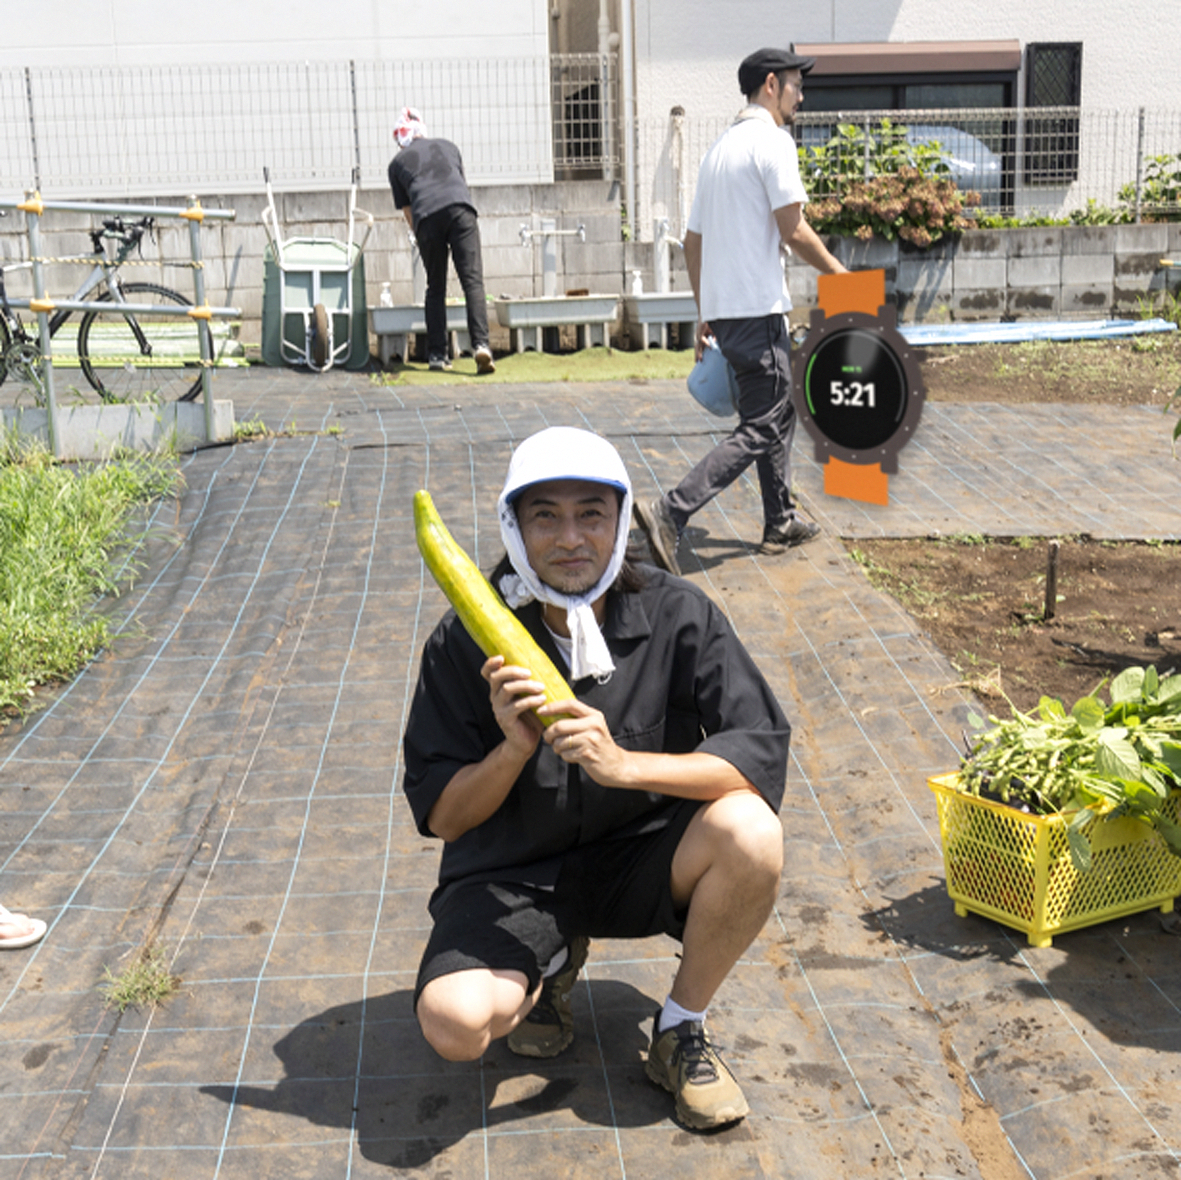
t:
5:21
